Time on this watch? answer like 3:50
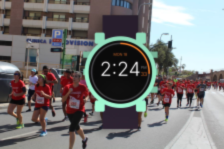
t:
2:24
